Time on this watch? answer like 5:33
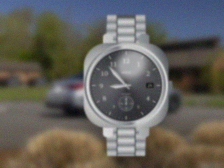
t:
8:53
